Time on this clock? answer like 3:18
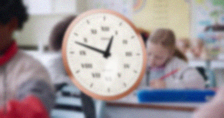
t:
12:48
